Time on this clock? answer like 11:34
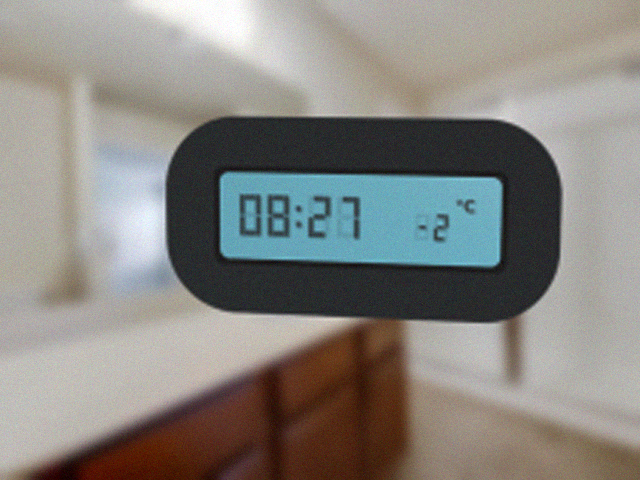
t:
8:27
